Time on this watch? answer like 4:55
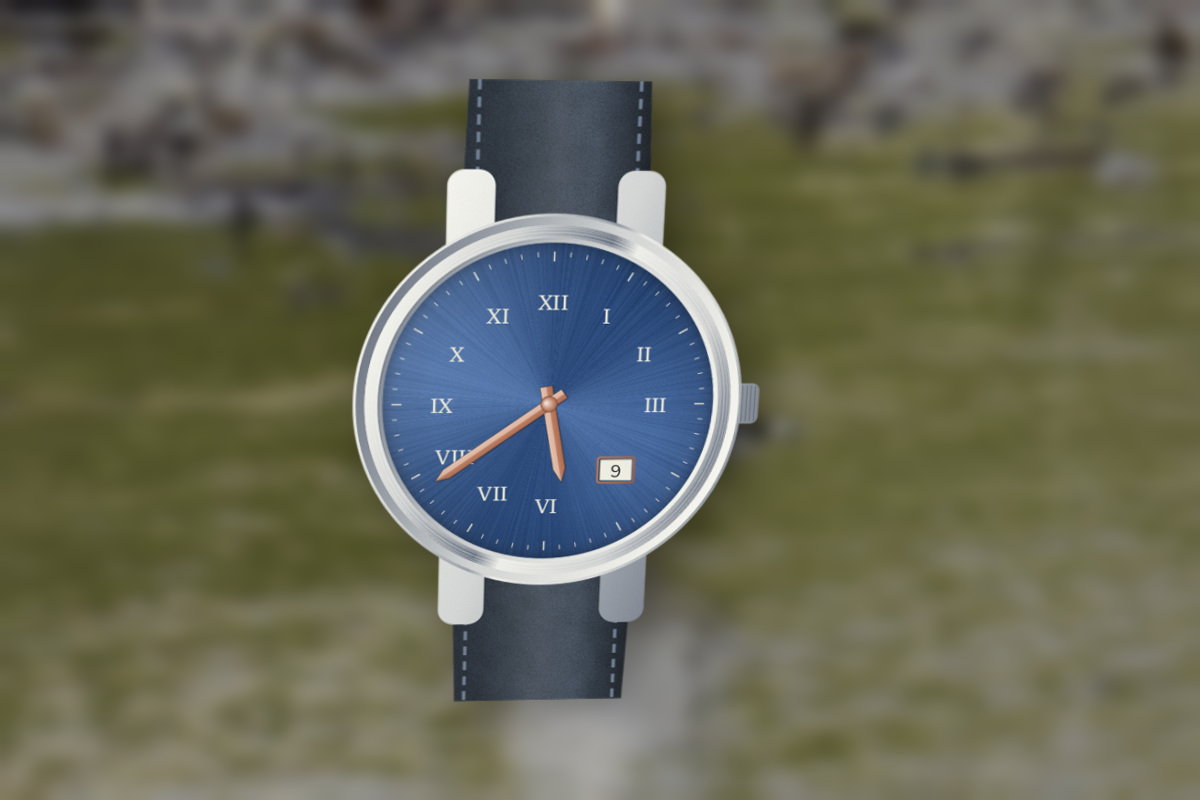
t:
5:39
